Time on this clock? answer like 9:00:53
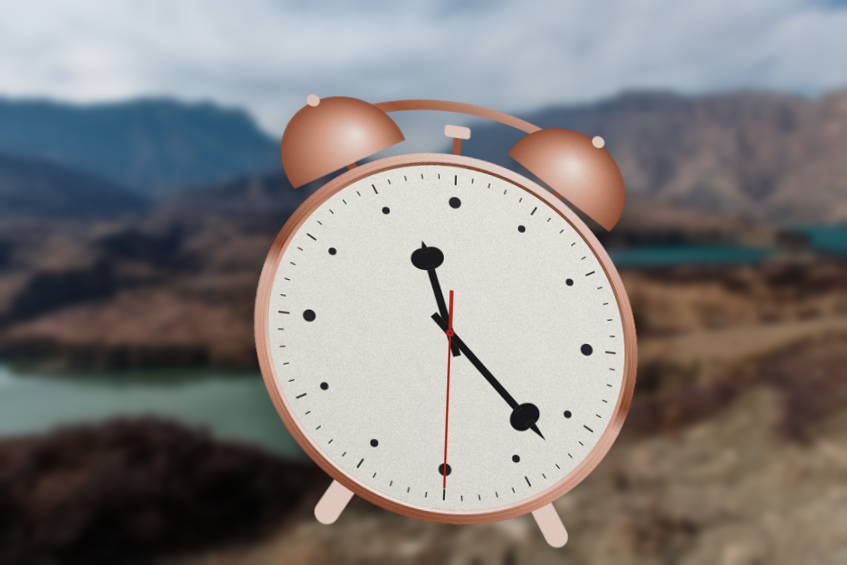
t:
11:22:30
